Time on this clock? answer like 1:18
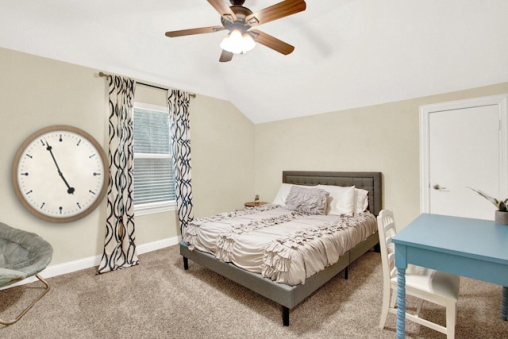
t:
4:56
